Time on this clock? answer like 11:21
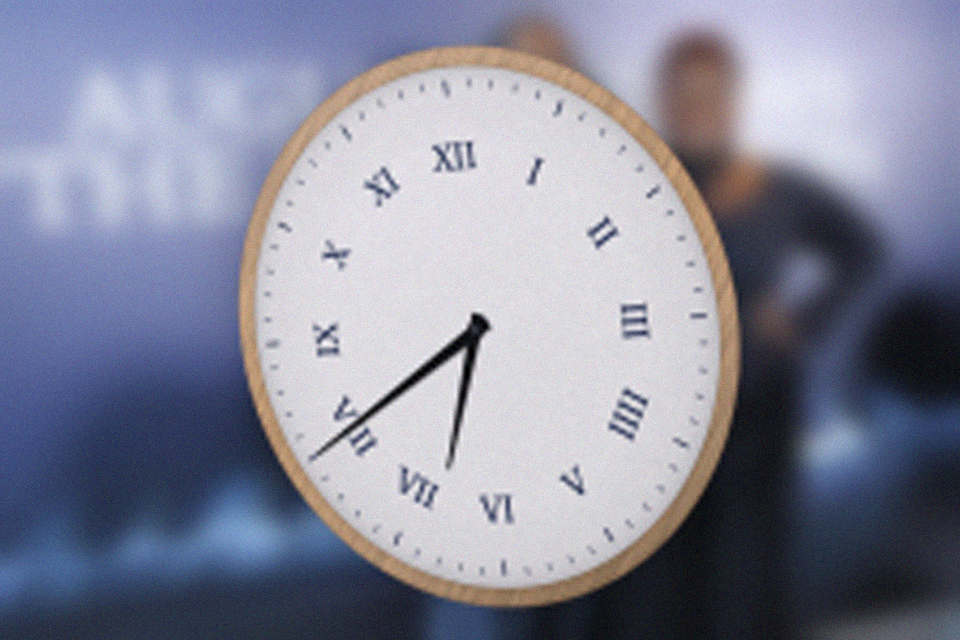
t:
6:40
